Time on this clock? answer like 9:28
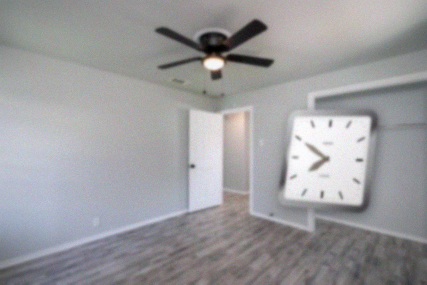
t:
7:50
